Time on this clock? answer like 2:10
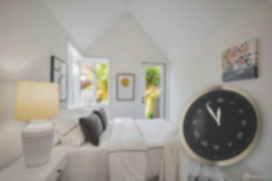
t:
11:54
